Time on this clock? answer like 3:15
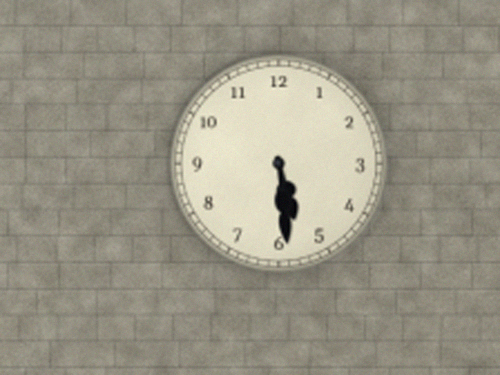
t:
5:29
